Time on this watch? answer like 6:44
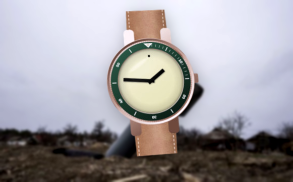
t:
1:46
